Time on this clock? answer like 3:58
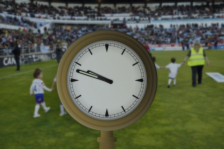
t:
9:48
